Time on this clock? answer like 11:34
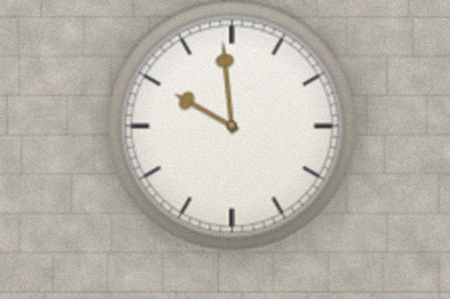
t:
9:59
